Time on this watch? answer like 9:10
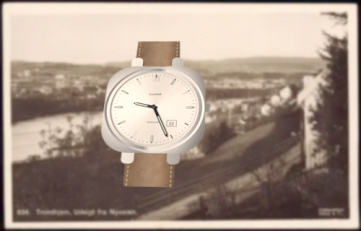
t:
9:26
